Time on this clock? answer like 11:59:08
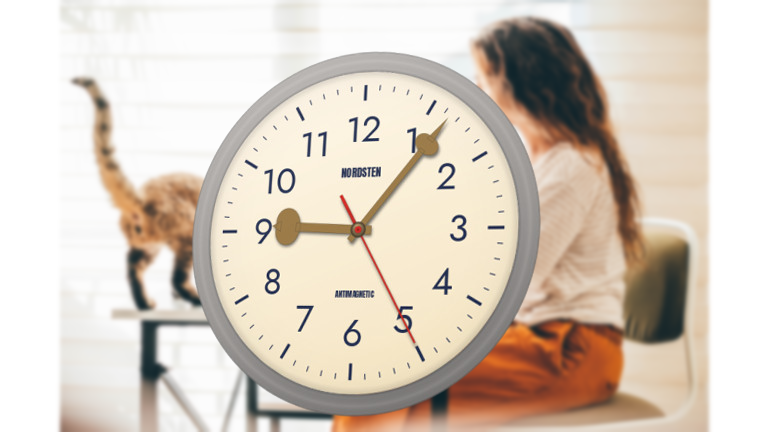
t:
9:06:25
